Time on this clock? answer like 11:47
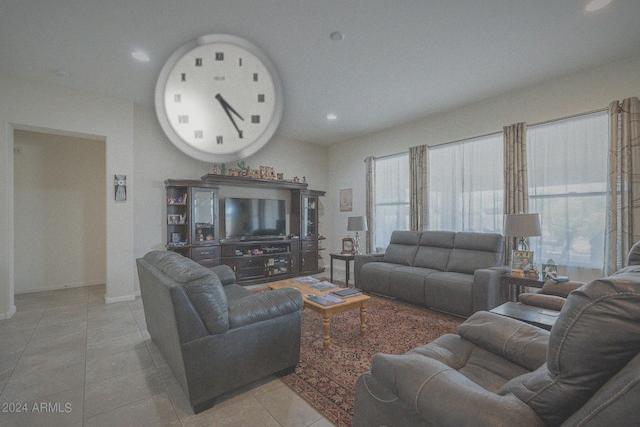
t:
4:25
